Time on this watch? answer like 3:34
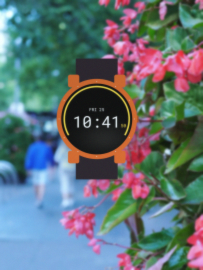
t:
10:41
